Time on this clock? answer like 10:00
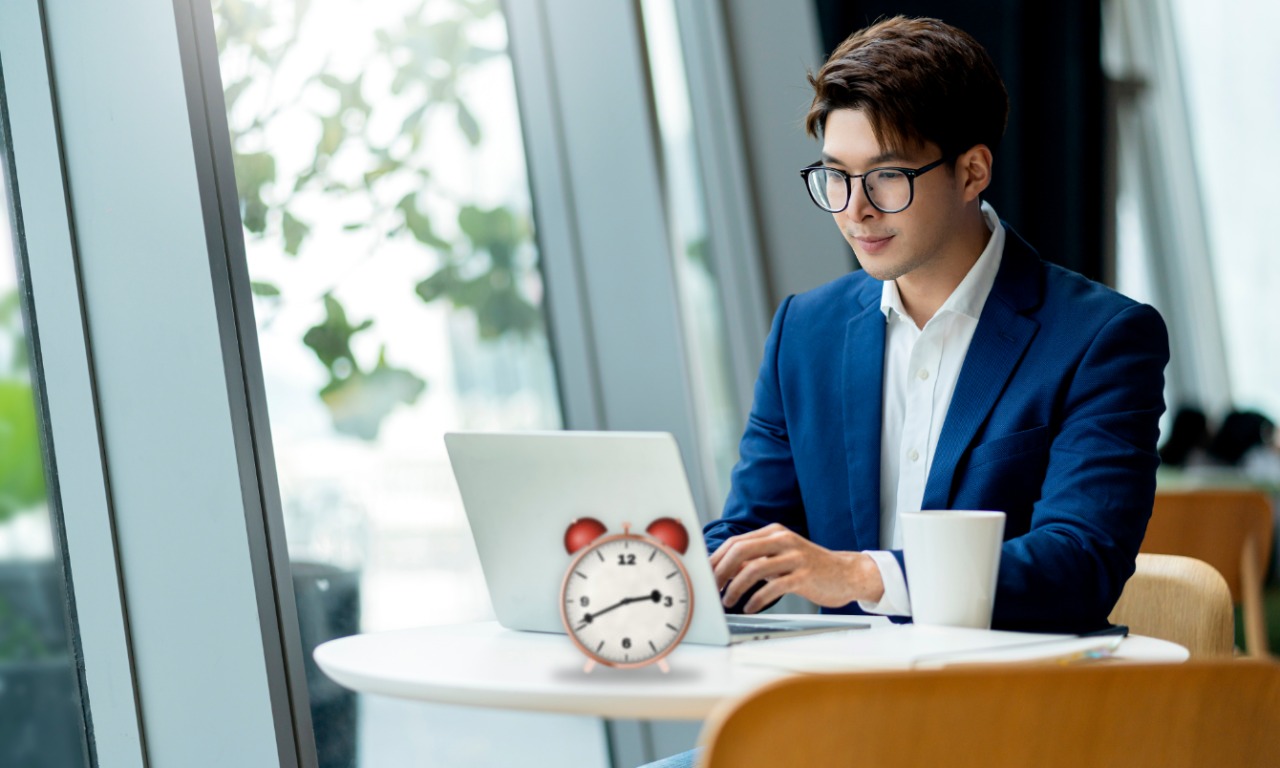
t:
2:41
